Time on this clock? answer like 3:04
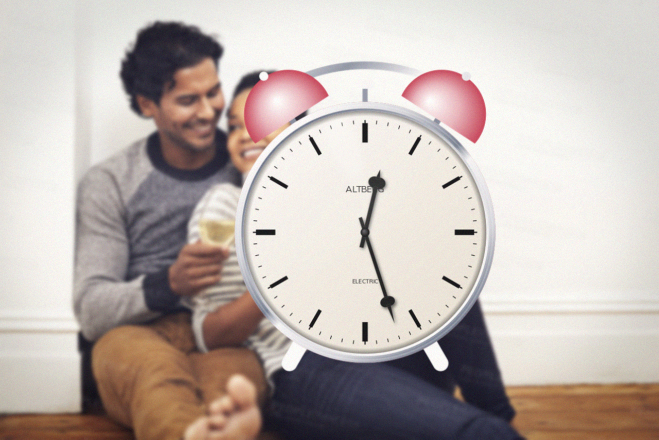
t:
12:27
